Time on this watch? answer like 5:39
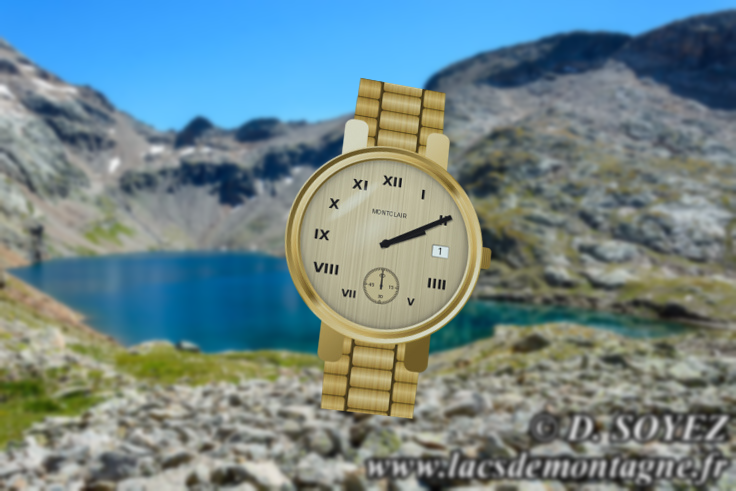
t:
2:10
